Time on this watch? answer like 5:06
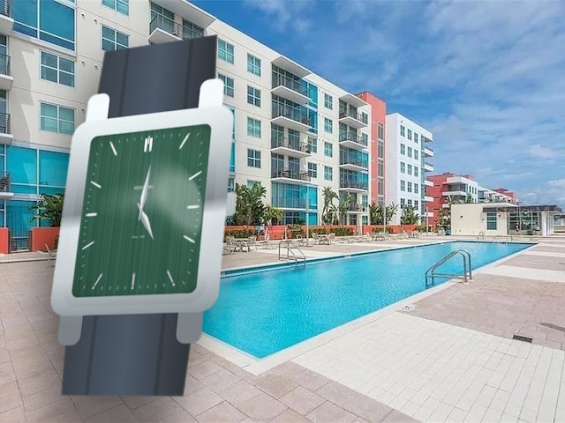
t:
5:01
